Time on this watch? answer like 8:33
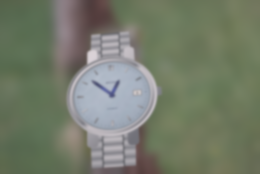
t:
12:52
